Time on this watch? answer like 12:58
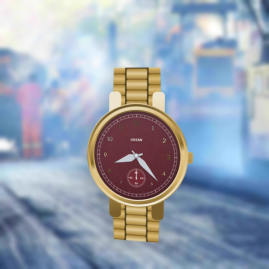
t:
8:23
